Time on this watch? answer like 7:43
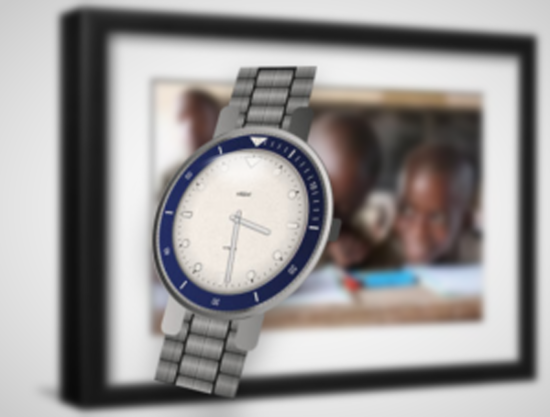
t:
3:29
